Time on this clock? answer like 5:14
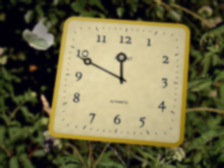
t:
11:49
